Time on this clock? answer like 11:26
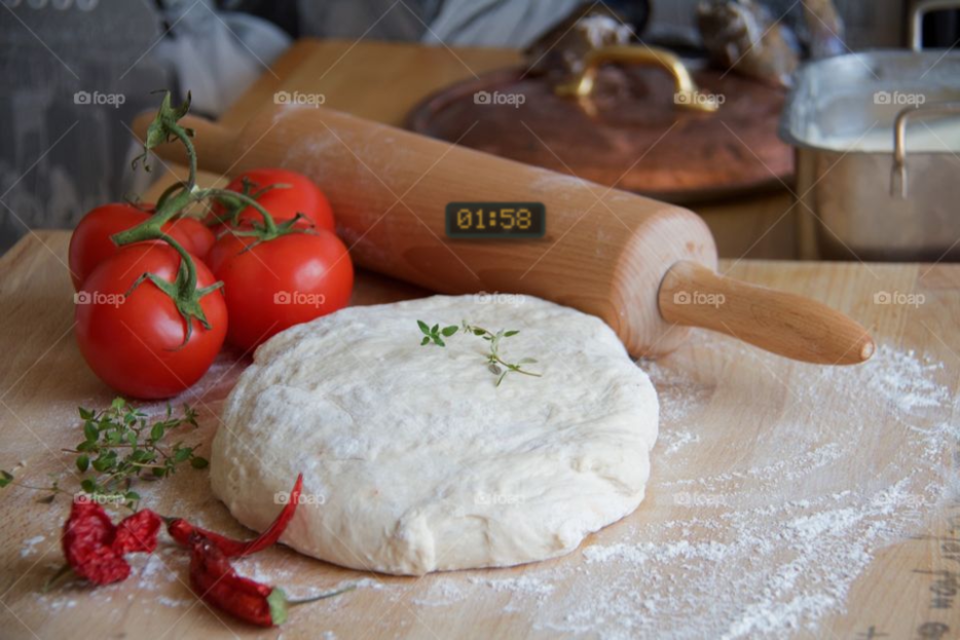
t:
1:58
